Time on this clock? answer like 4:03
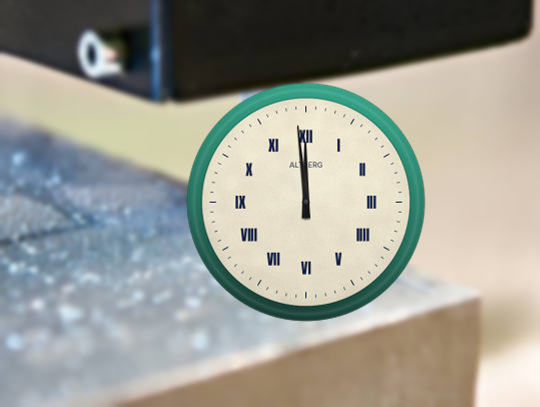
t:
11:59
